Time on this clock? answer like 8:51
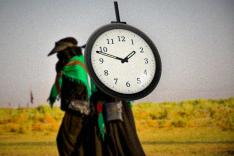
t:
1:48
